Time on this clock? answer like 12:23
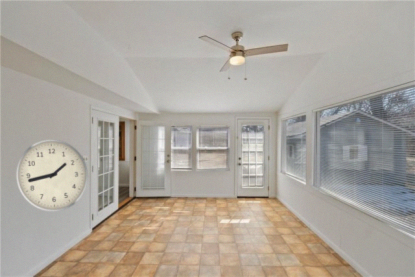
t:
1:43
